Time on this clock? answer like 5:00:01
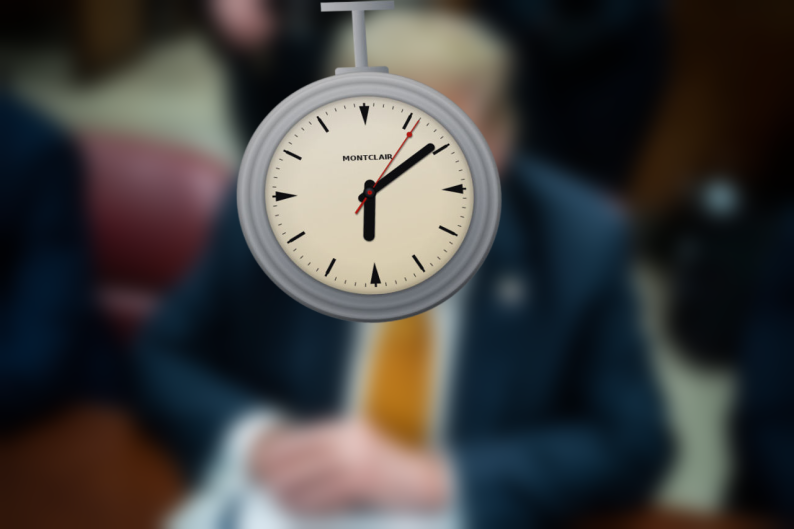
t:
6:09:06
